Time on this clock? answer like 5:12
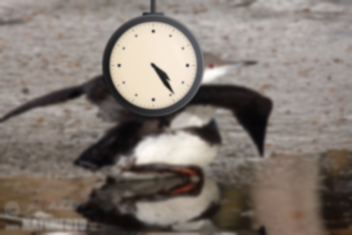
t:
4:24
